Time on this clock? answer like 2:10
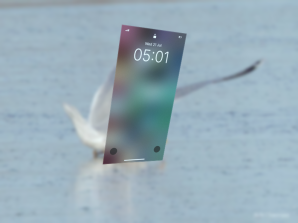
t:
5:01
